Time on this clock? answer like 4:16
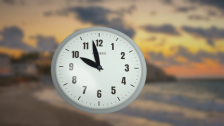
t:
9:58
